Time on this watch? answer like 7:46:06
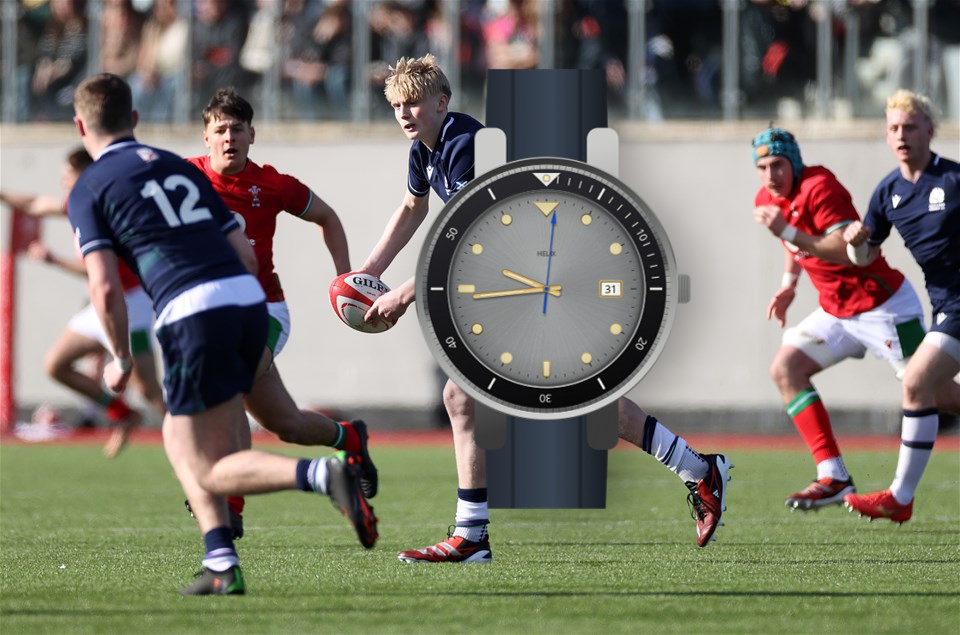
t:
9:44:01
